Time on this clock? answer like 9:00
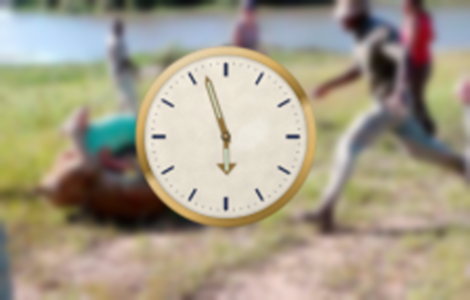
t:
5:57
